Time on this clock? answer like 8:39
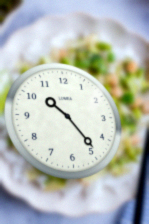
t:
10:24
